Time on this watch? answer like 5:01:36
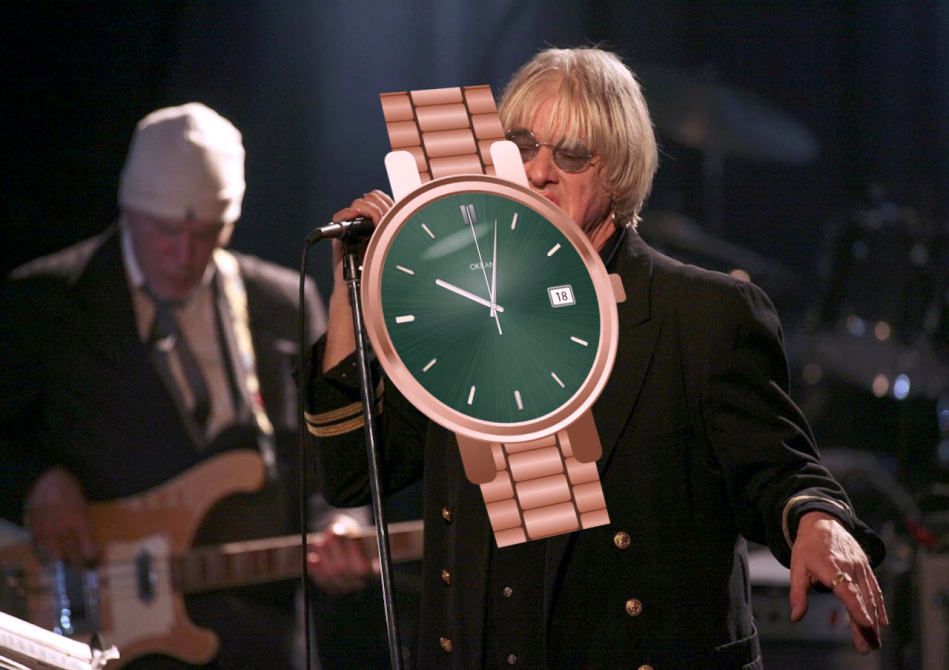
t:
10:03:00
